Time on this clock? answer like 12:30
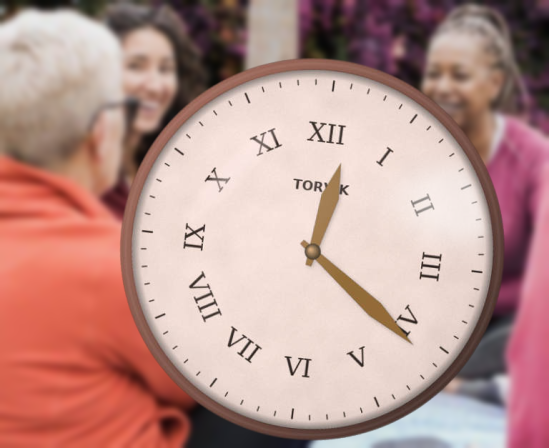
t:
12:21
